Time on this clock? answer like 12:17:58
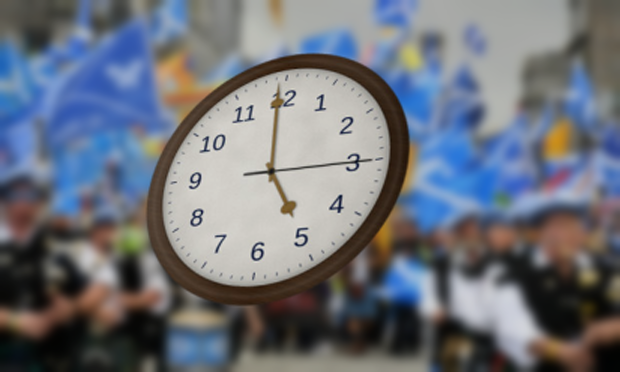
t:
4:59:15
